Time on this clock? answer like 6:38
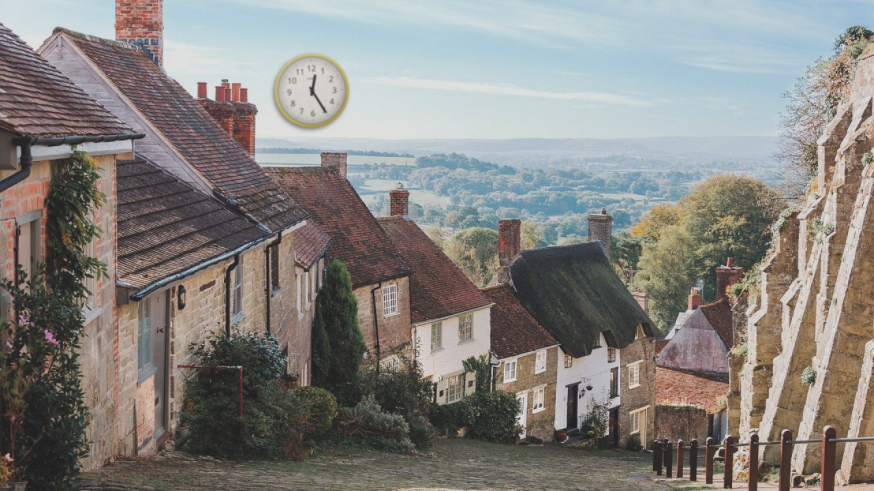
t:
12:25
